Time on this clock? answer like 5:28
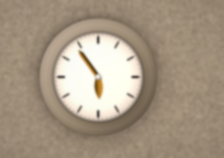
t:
5:54
